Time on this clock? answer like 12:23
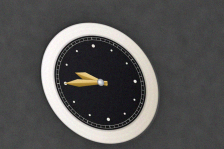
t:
9:45
